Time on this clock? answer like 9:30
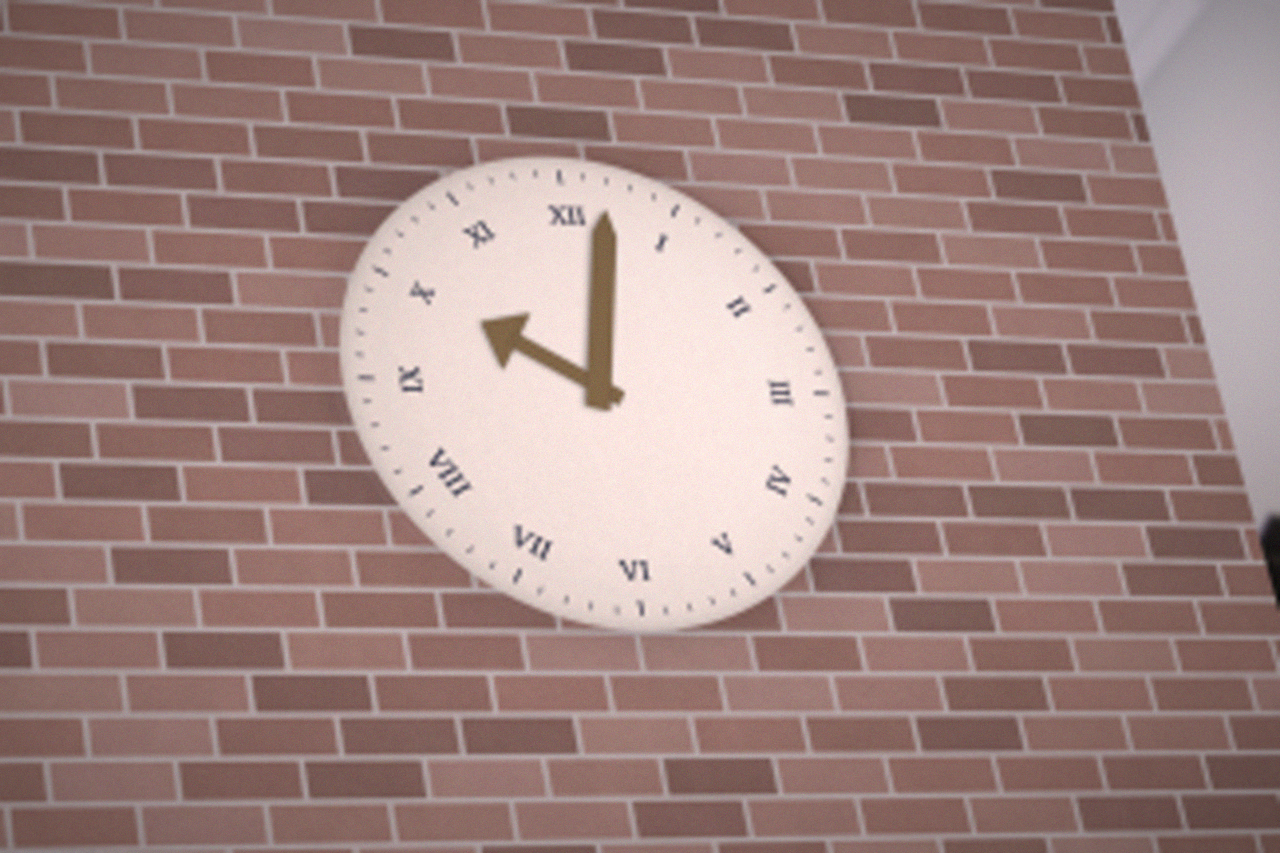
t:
10:02
